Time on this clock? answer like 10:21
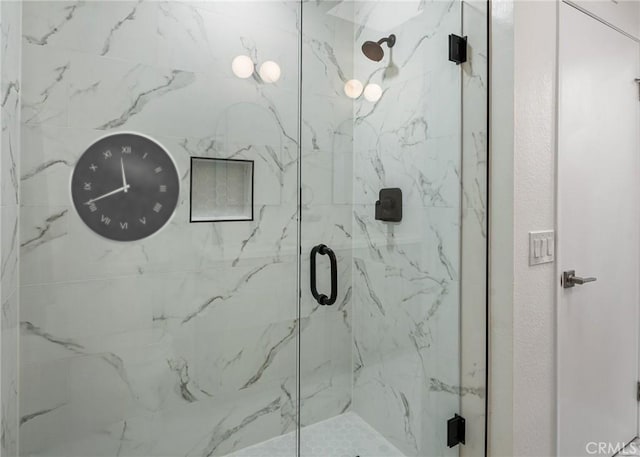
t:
11:41
